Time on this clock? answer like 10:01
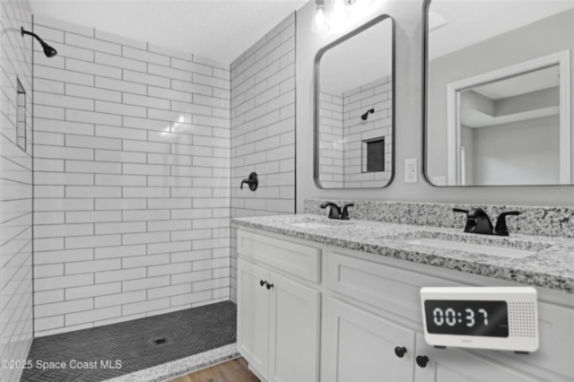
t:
0:37
